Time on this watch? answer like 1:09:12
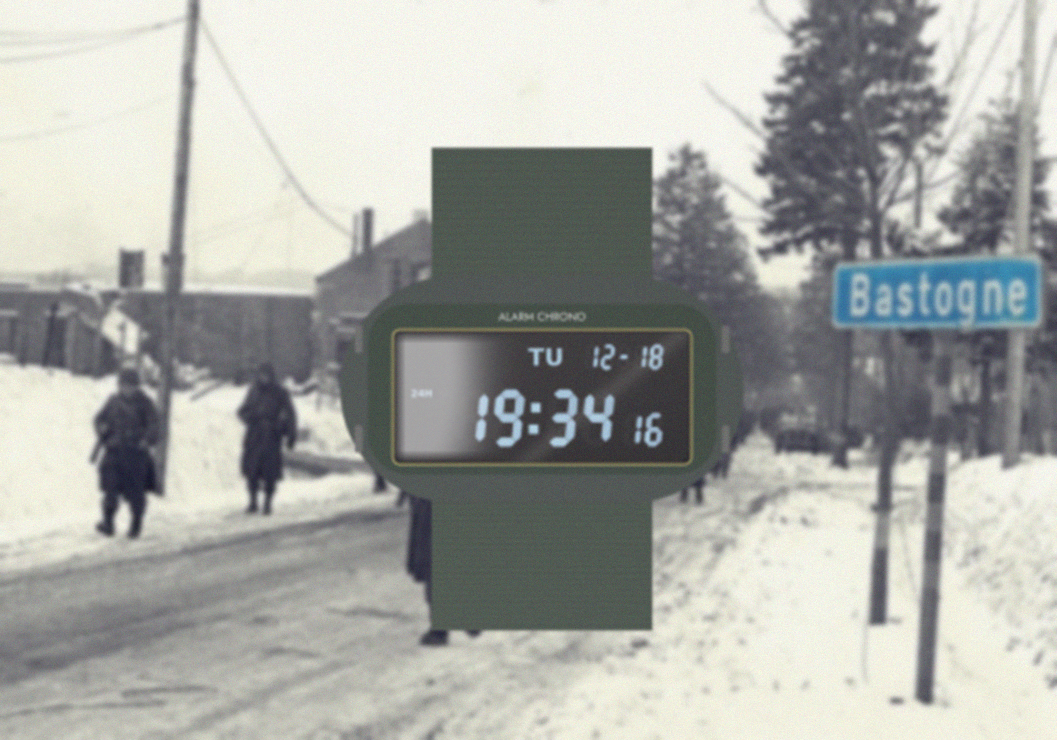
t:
19:34:16
